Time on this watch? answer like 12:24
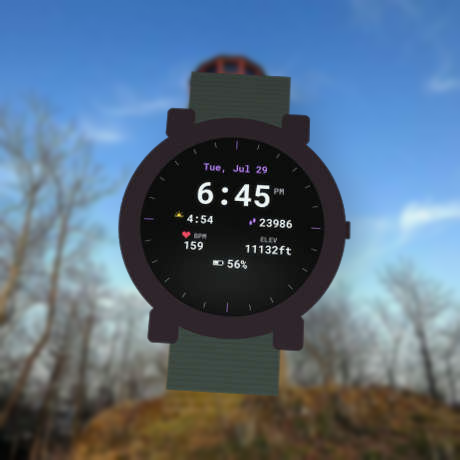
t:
6:45
